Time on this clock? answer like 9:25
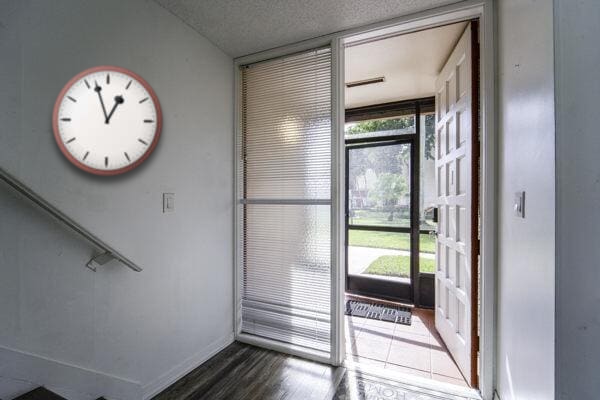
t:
12:57
